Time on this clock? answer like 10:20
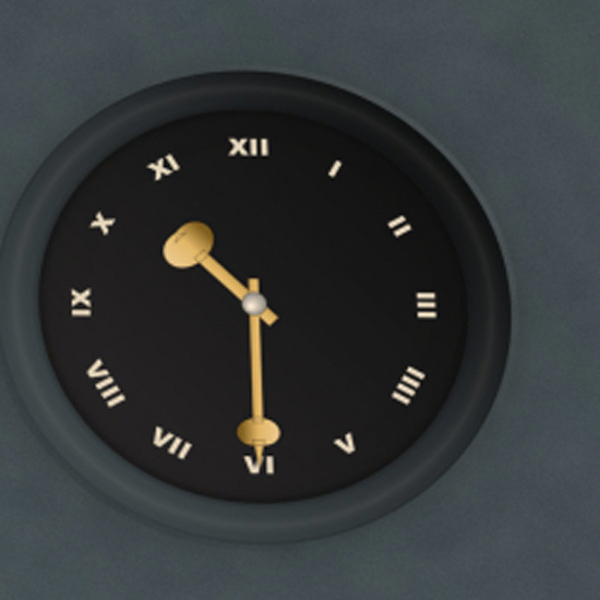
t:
10:30
